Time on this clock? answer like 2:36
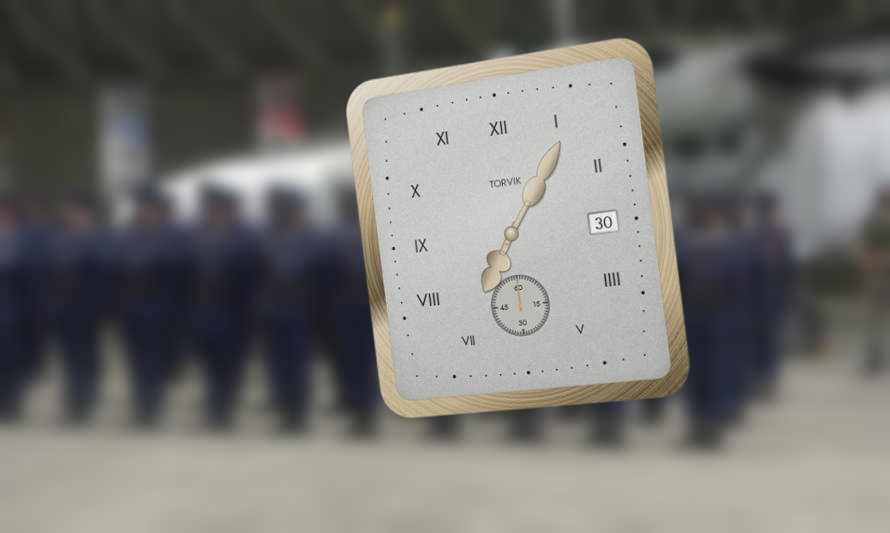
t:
7:06
